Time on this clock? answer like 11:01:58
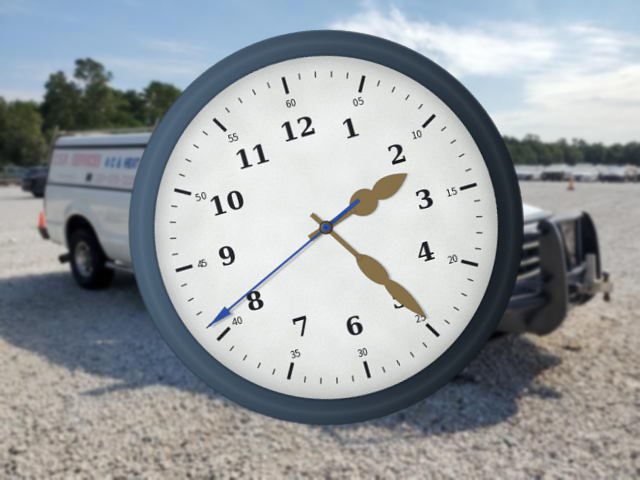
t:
2:24:41
